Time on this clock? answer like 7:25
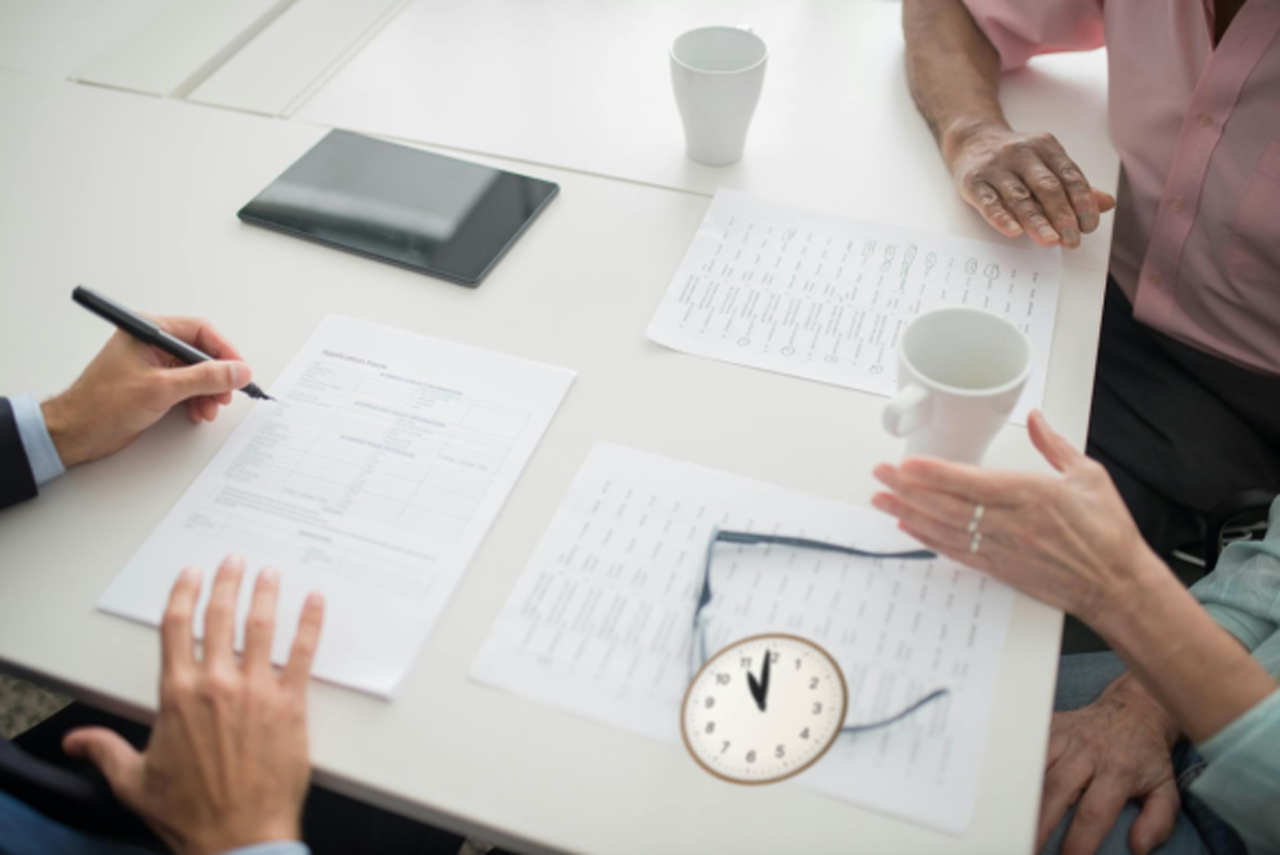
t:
10:59
